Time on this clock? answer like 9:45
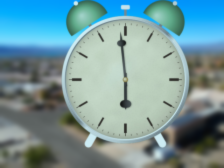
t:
5:59
